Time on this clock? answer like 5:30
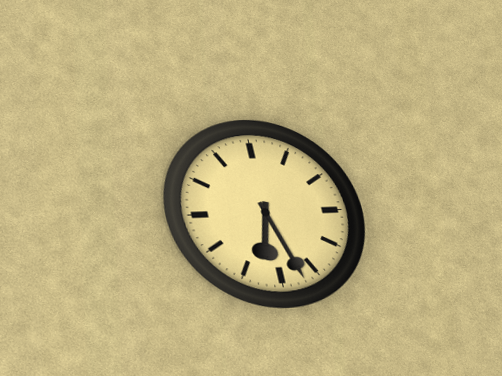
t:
6:27
